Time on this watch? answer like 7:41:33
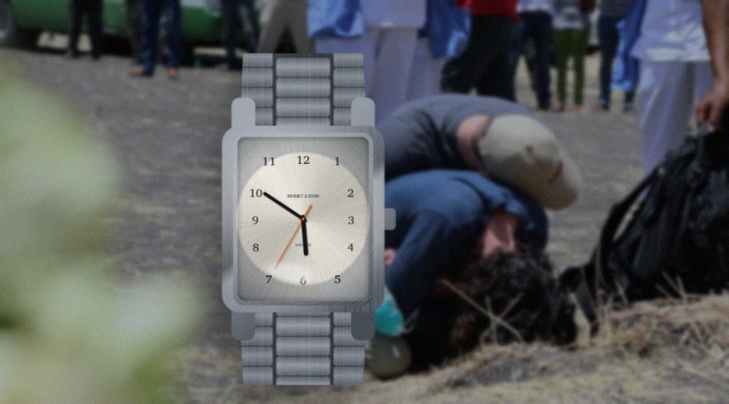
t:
5:50:35
